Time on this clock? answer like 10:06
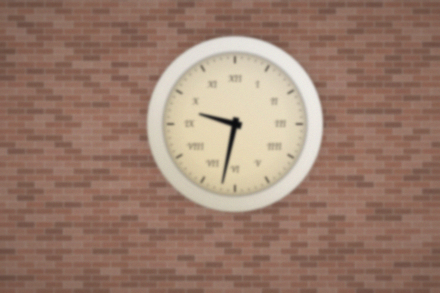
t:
9:32
